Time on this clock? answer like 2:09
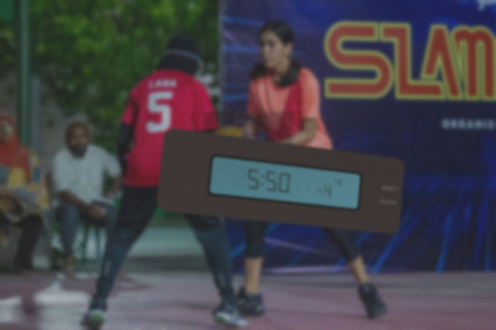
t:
5:50
